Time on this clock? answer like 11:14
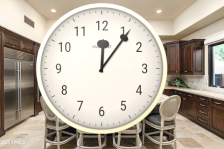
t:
12:06
